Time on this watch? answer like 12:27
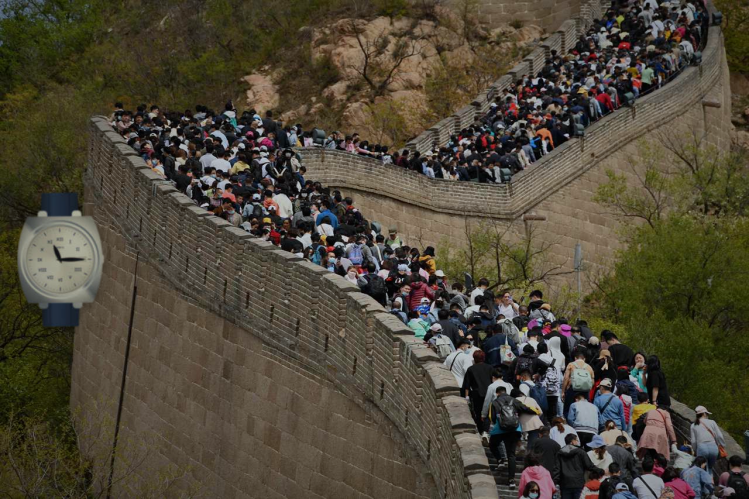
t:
11:15
